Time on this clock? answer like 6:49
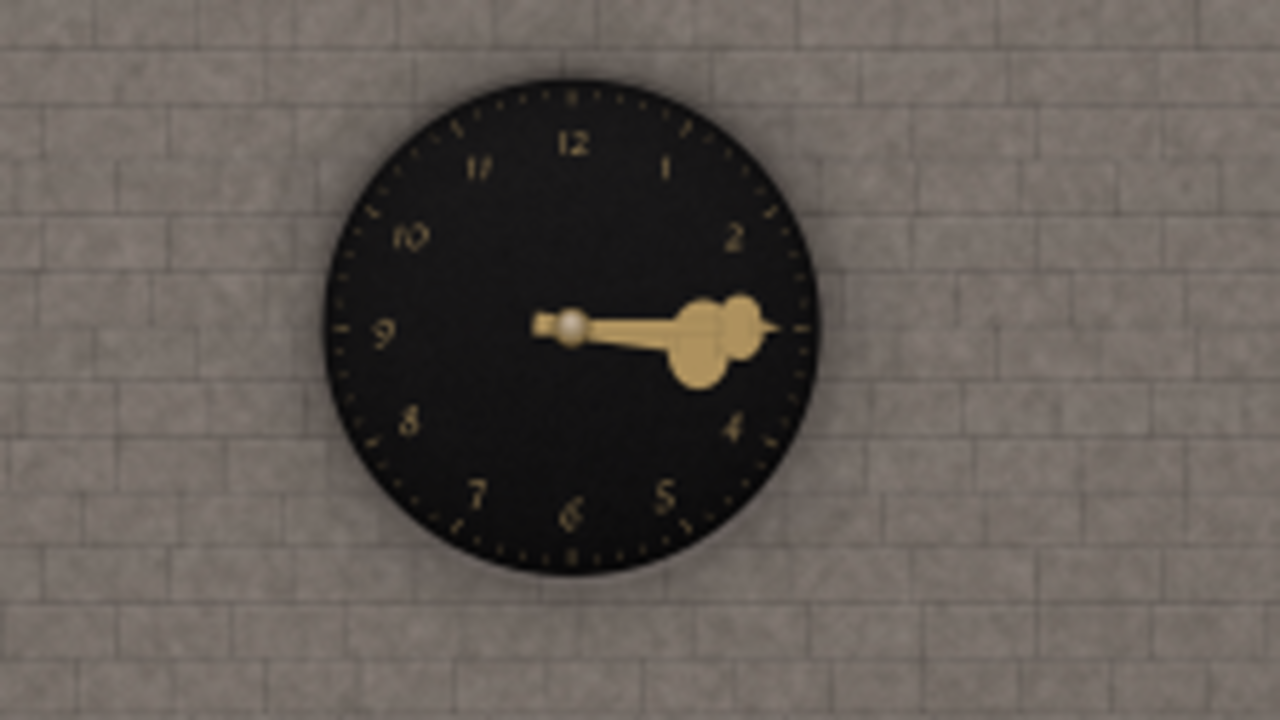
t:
3:15
